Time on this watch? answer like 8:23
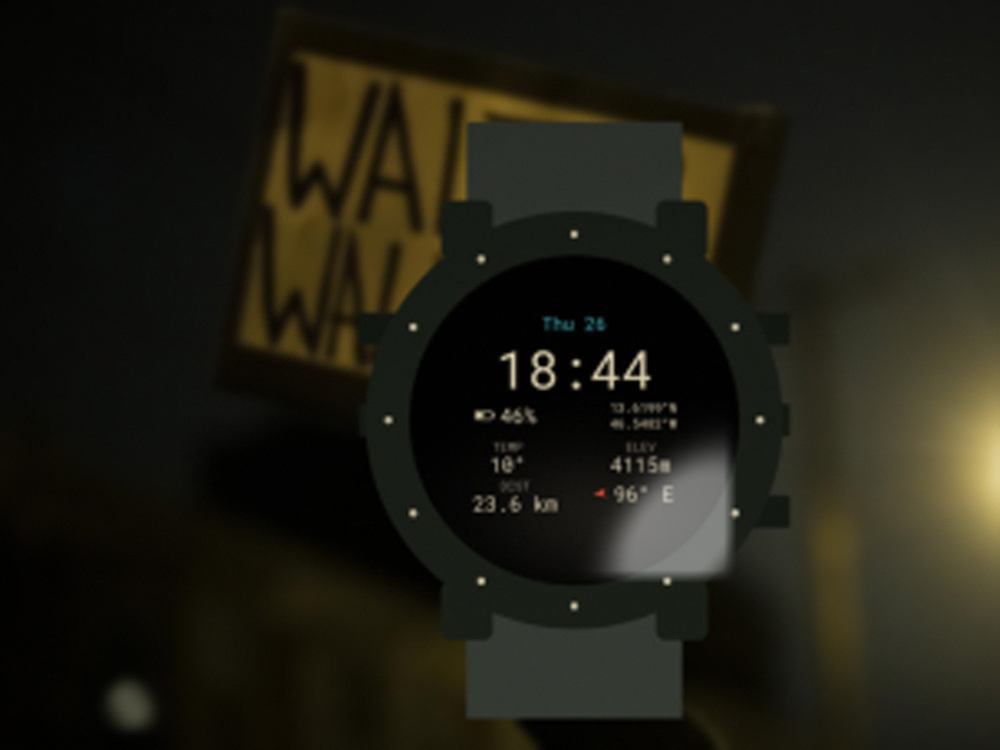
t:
18:44
